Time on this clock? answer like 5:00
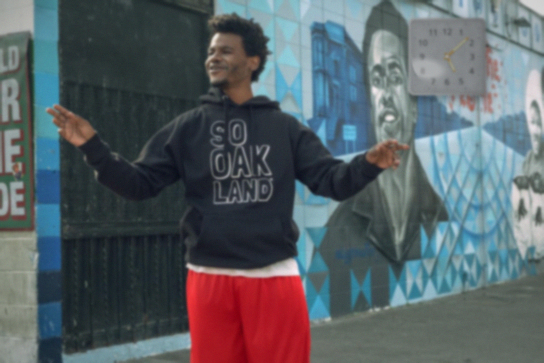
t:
5:08
